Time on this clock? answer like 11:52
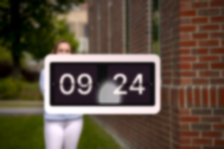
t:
9:24
